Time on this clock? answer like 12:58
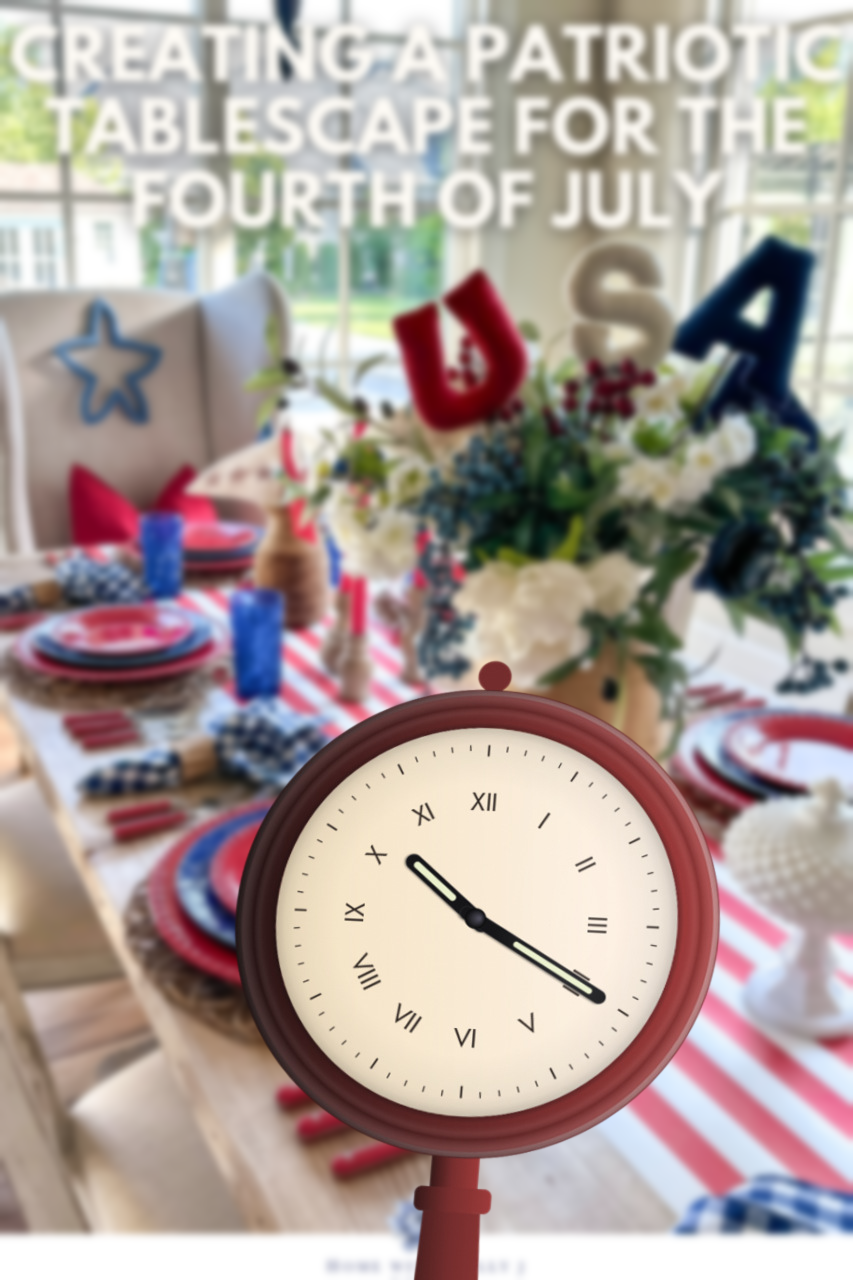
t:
10:20
